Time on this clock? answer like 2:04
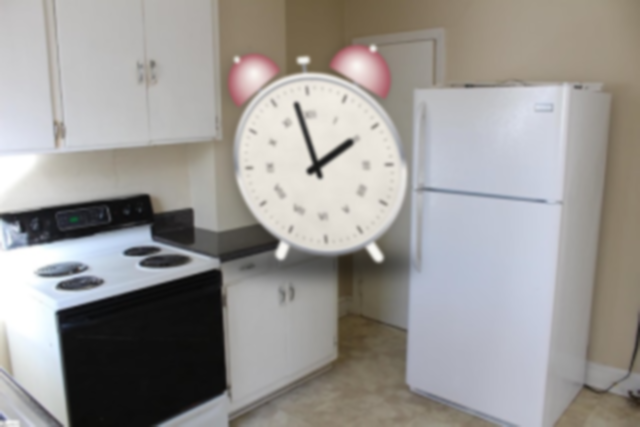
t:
1:58
